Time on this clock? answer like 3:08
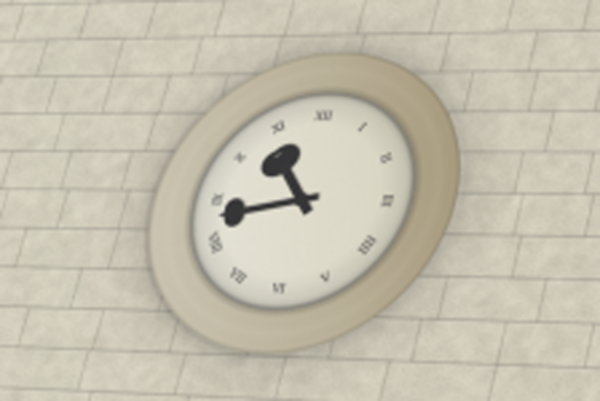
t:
10:43
